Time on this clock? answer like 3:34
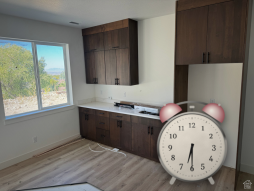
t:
6:30
